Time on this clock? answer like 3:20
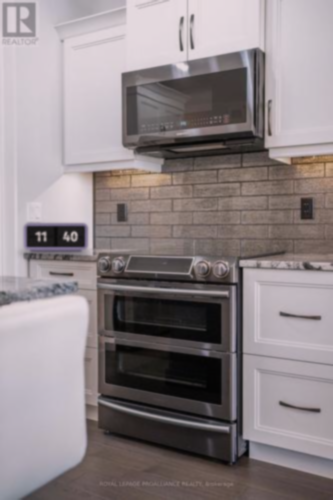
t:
11:40
